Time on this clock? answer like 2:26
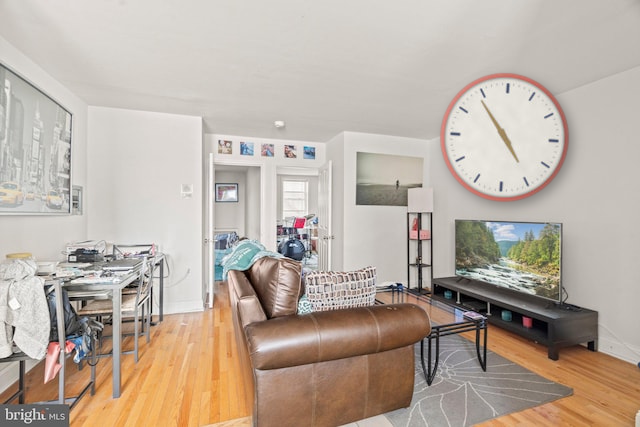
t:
4:54
